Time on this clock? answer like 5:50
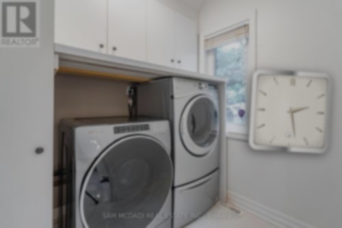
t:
2:28
